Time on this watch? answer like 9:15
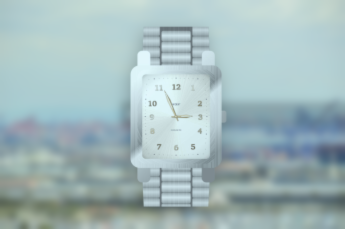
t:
2:56
